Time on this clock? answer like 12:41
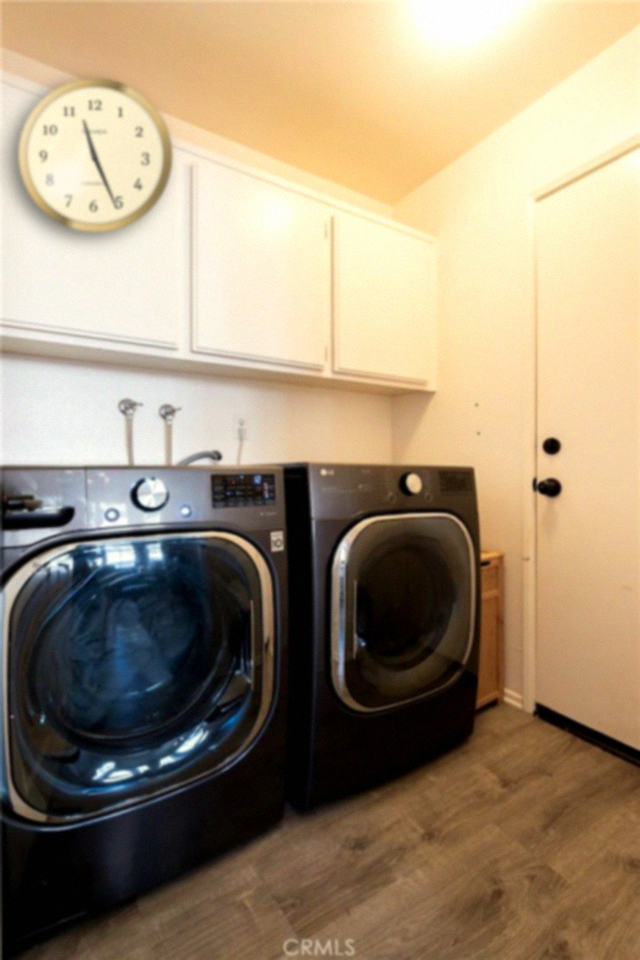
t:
11:26
